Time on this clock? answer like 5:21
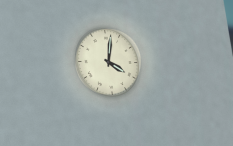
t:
4:02
